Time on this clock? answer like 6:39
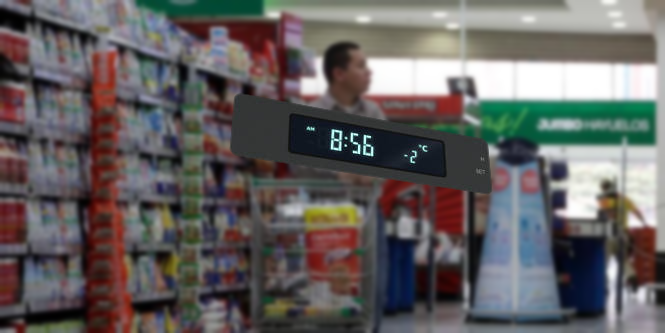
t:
8:56
